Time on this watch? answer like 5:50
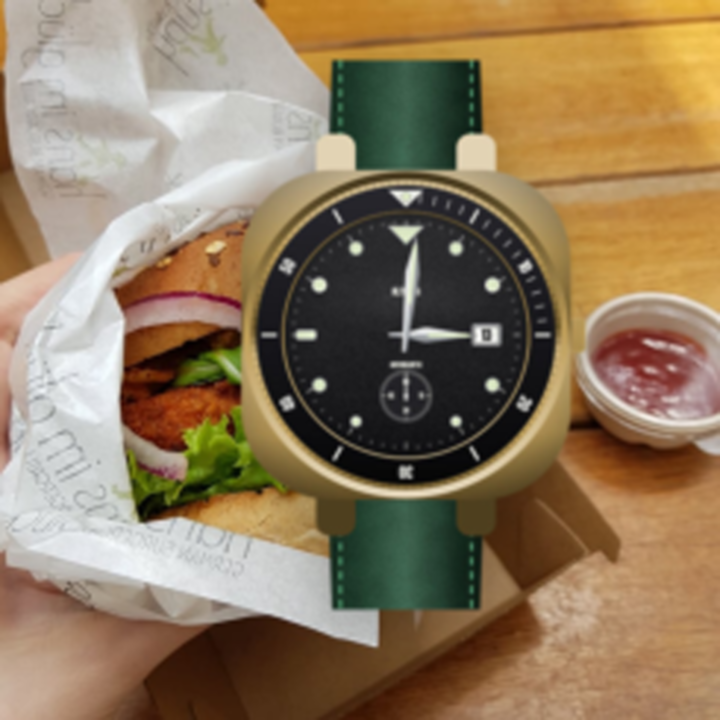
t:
3:01
